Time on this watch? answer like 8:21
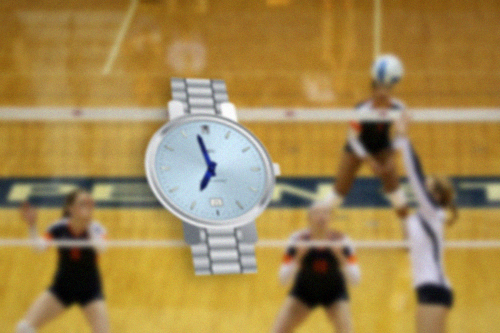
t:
6:58
